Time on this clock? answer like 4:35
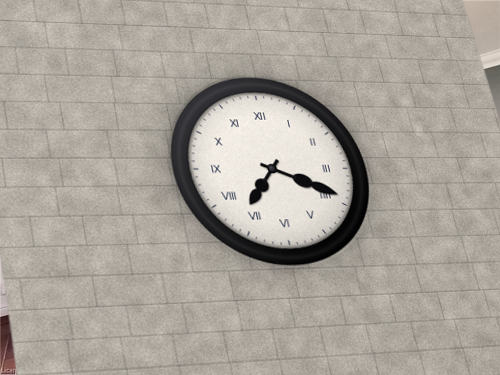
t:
7:19
